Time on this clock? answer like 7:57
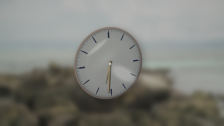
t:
6:31
